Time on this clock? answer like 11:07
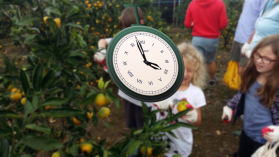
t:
3:58
